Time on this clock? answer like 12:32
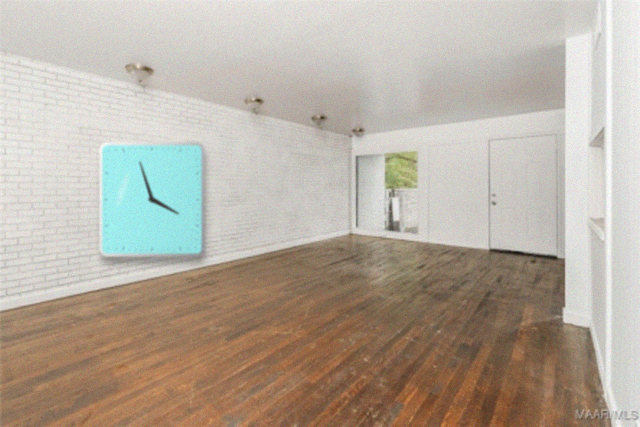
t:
3:57
